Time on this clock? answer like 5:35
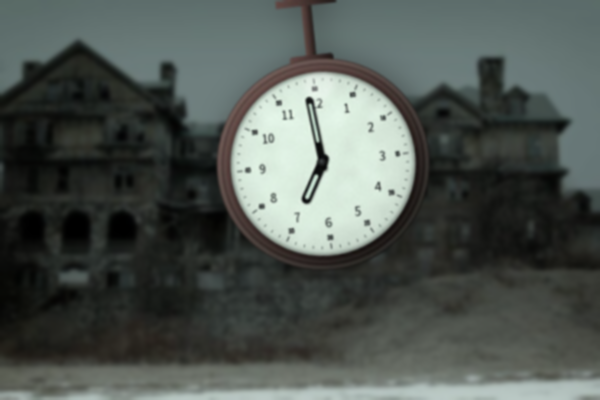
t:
6:59
